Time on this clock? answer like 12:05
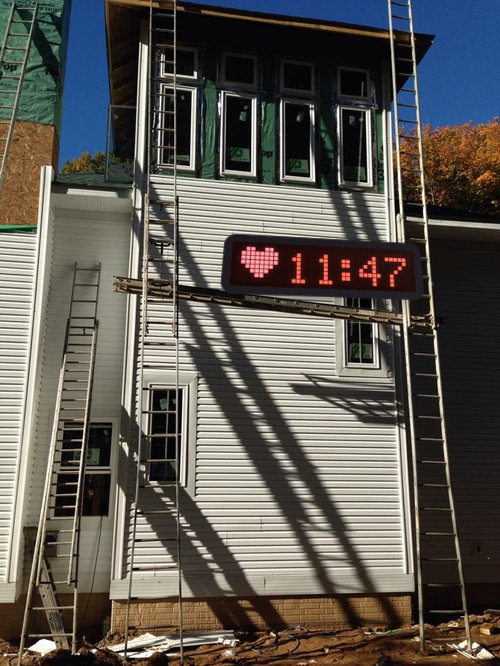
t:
11:47
